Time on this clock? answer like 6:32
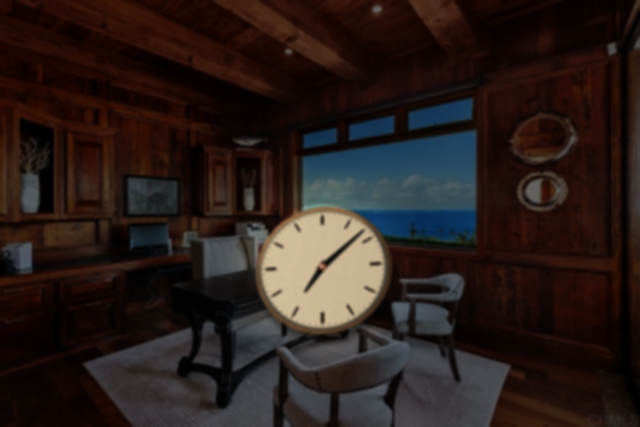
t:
7:08
